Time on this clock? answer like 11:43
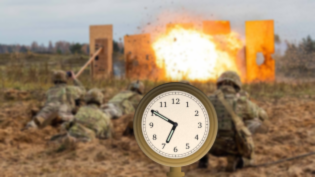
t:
6:50
